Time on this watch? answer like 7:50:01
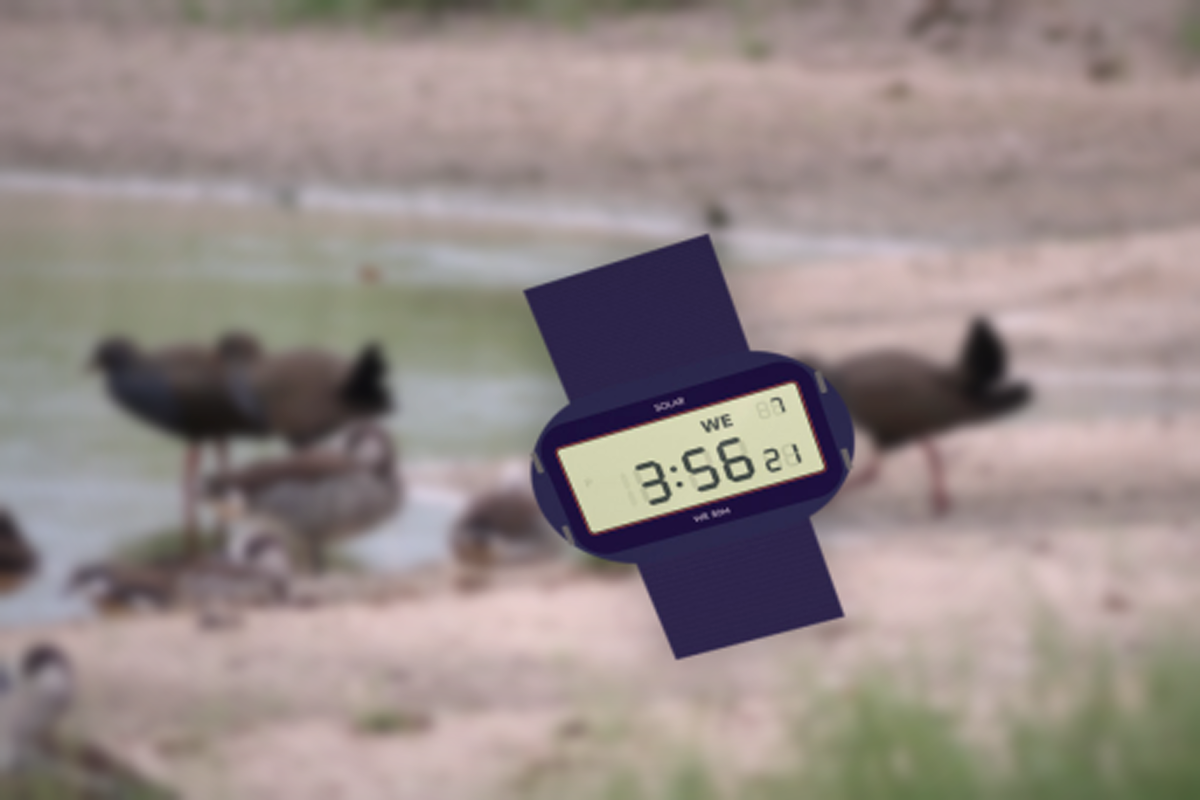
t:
3:56:21
